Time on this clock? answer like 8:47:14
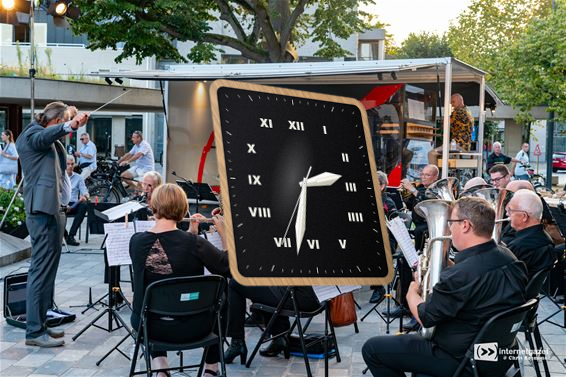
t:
2:32:35
